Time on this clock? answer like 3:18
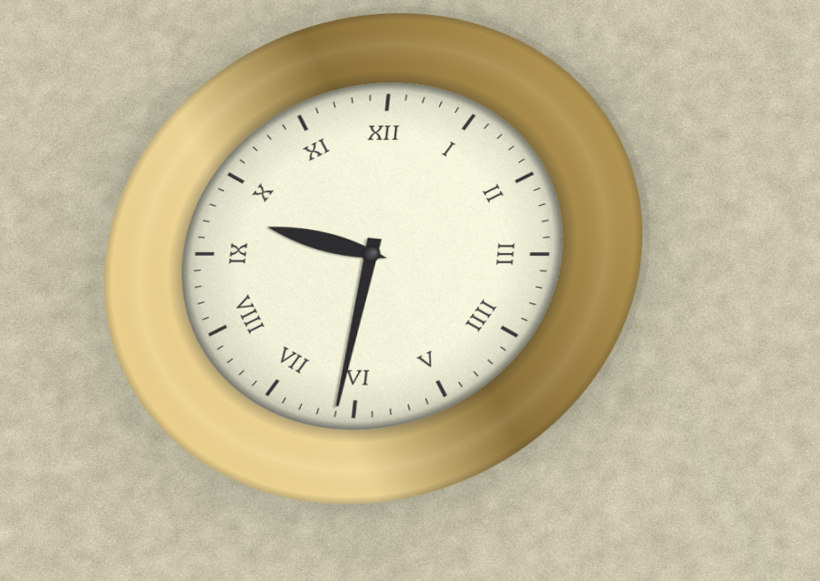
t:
9:31
